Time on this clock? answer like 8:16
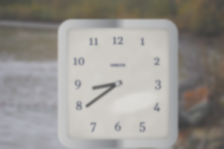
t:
8:39
